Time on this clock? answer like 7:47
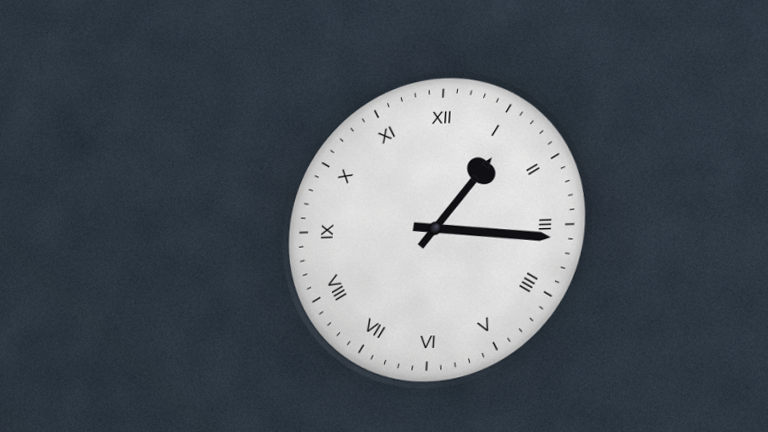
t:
1:16
